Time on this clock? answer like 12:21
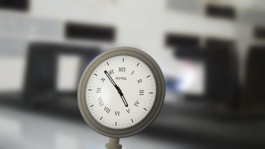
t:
4:53
